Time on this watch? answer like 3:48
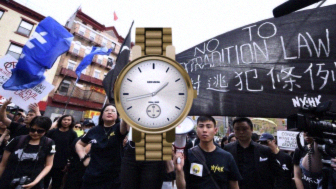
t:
1:43
